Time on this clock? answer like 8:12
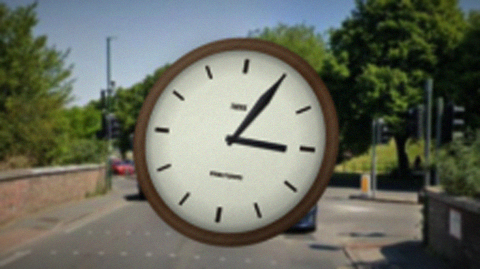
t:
3:05
